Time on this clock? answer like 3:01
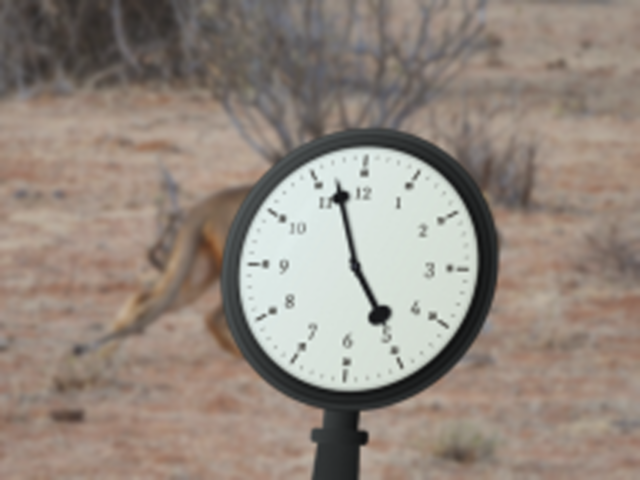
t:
4:57
